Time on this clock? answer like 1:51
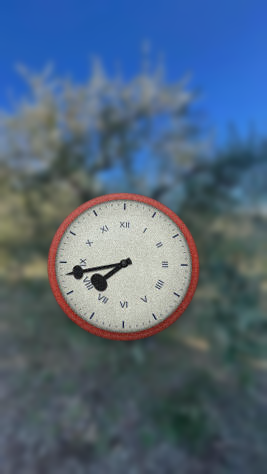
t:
7:43
